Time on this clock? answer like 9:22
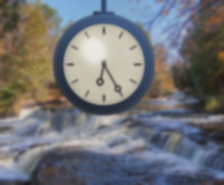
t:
6:25
